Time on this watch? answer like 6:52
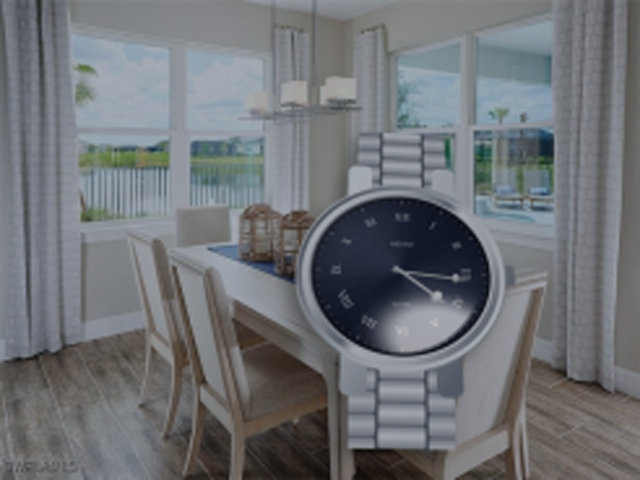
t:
4:16
